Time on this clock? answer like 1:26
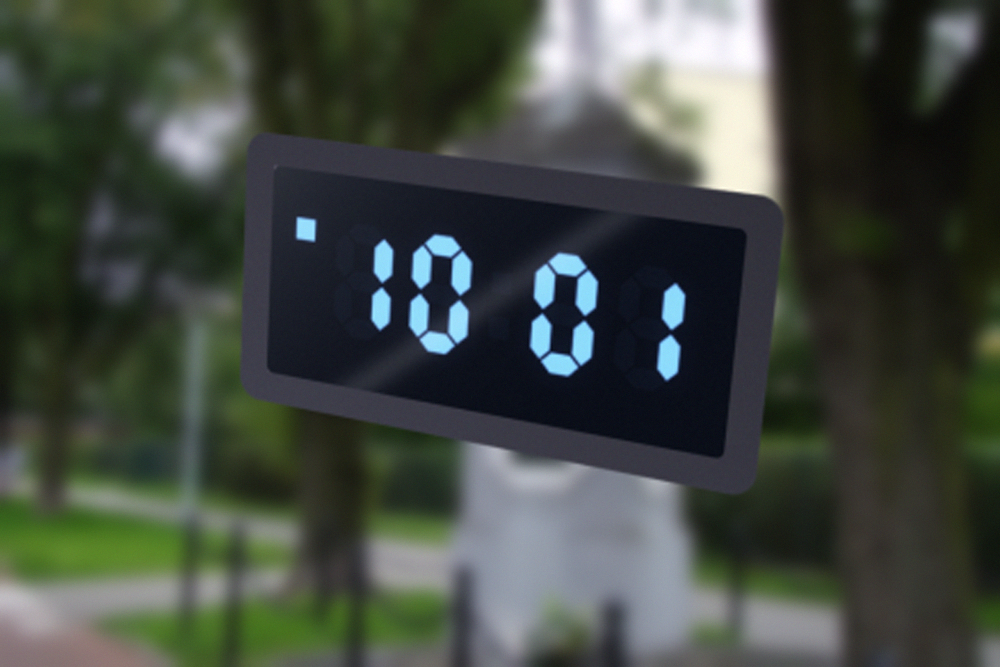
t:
10:01
